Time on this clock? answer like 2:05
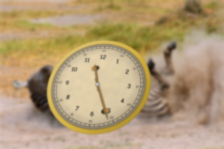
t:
11:26
